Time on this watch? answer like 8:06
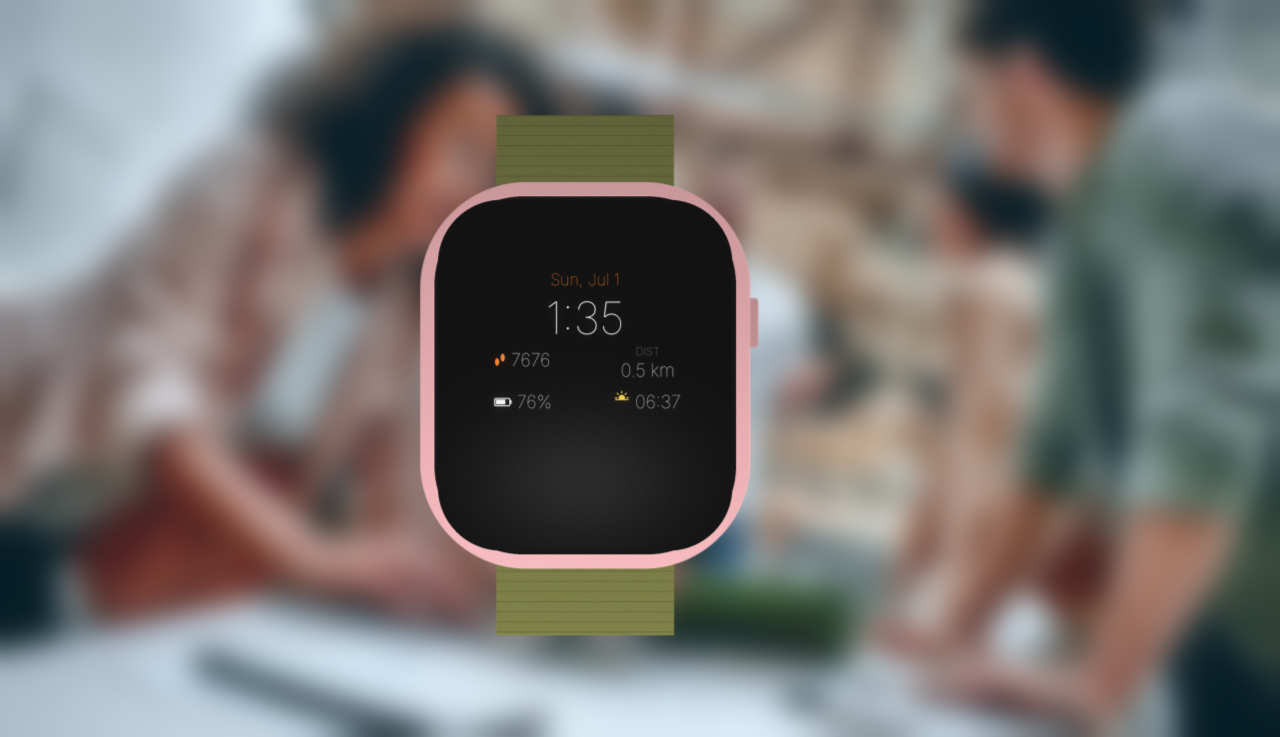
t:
1:35
